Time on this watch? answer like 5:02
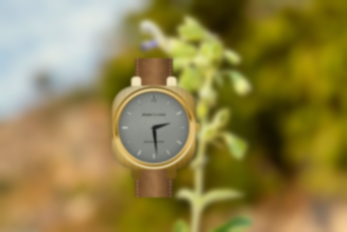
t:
2:29
